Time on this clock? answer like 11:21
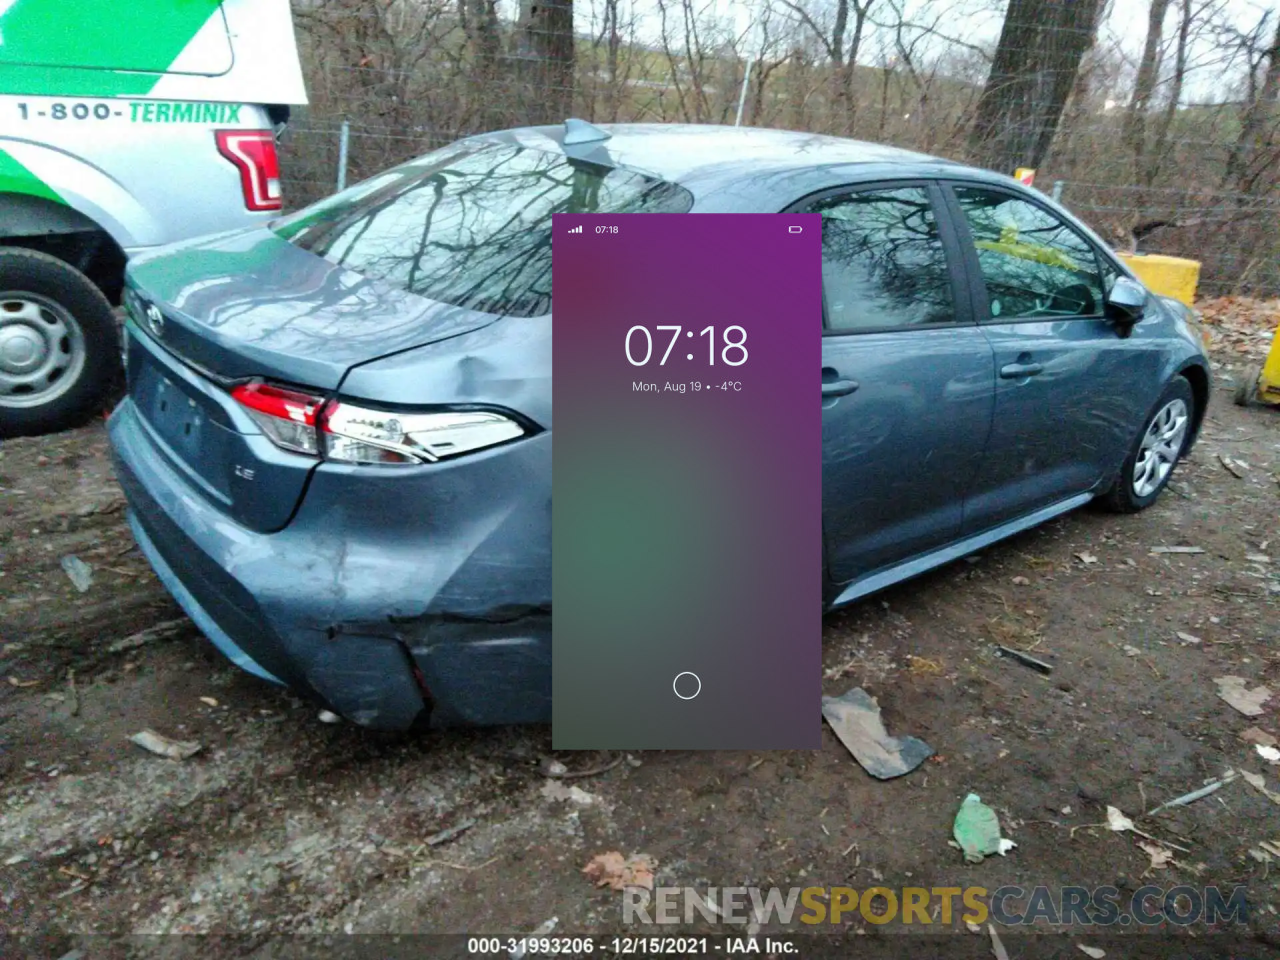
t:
7:18
